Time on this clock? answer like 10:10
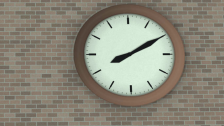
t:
8:10
